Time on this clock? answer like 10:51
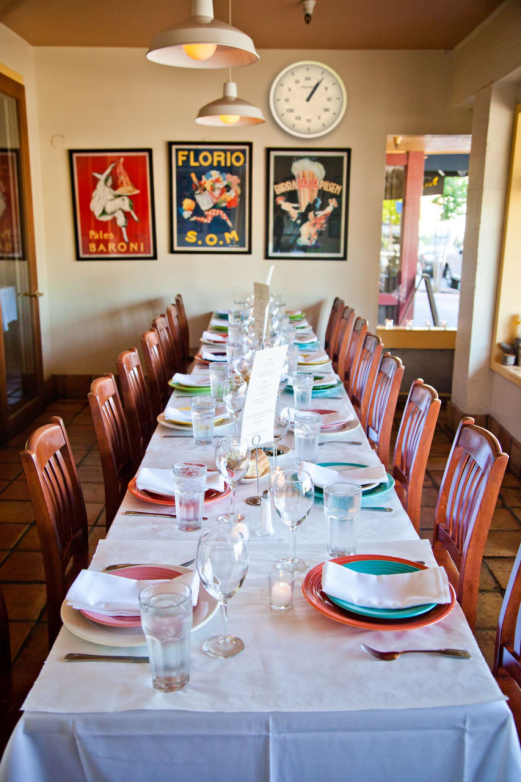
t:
1:06
